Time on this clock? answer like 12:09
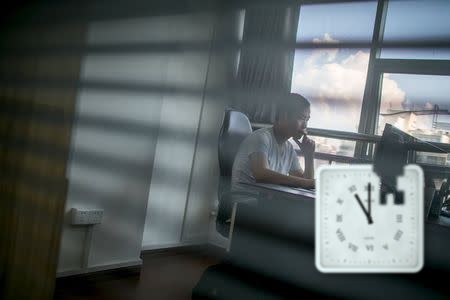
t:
11:00
